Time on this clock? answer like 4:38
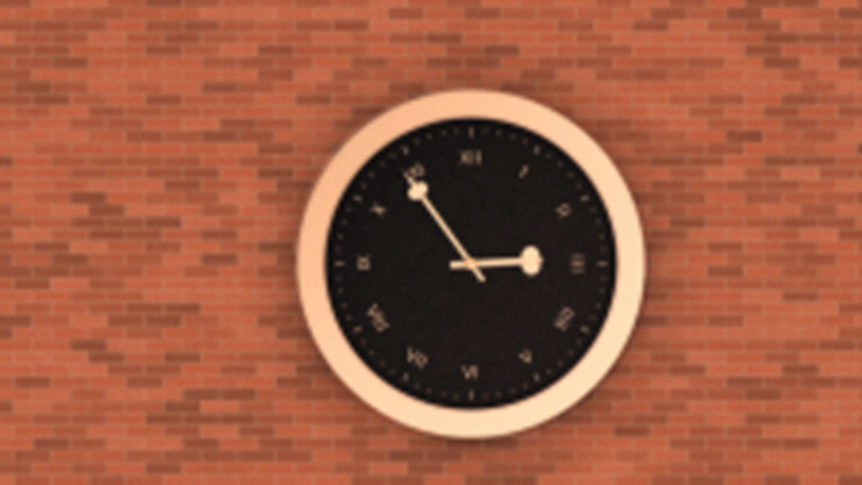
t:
2:54
